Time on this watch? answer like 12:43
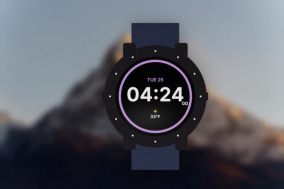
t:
4:24
